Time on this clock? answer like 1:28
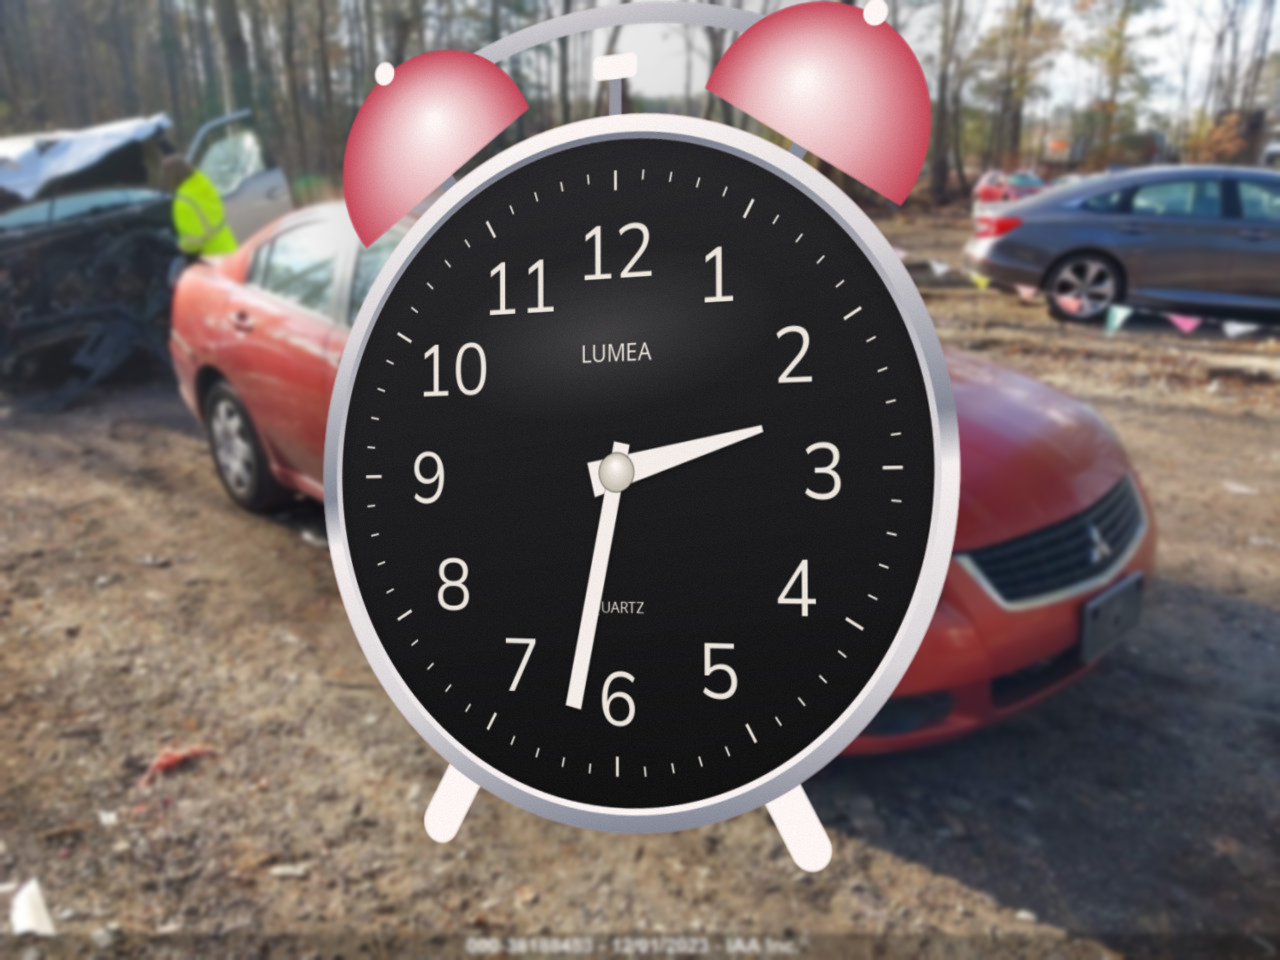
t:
2:32
